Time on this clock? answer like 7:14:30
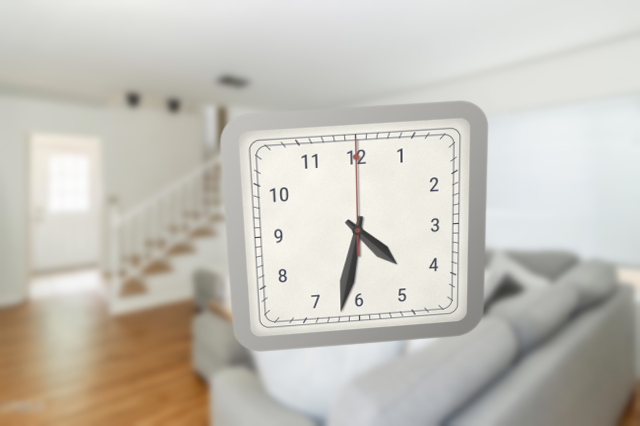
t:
4:32:00
